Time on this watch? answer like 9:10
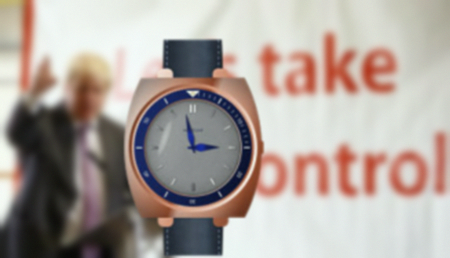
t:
2:58
